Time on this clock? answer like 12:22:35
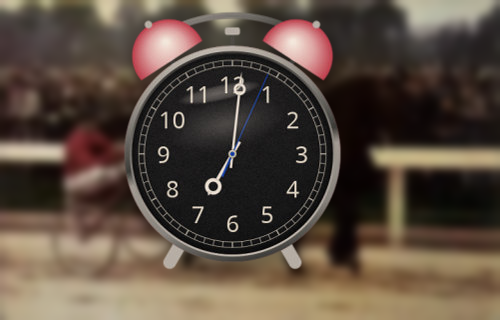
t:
7:01:04
